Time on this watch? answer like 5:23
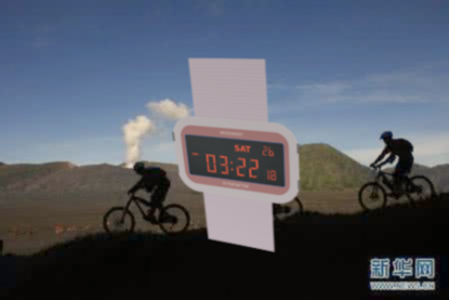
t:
3:22
